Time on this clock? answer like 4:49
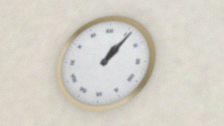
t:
1:06
